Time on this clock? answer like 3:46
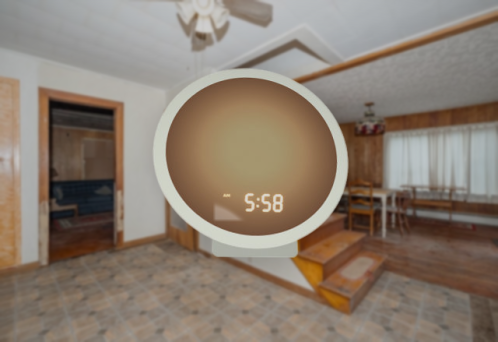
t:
5:58
